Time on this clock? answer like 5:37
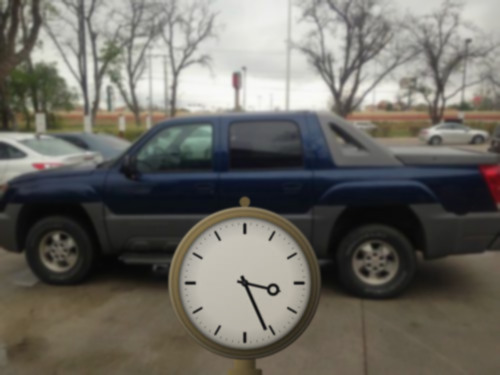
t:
3:26
